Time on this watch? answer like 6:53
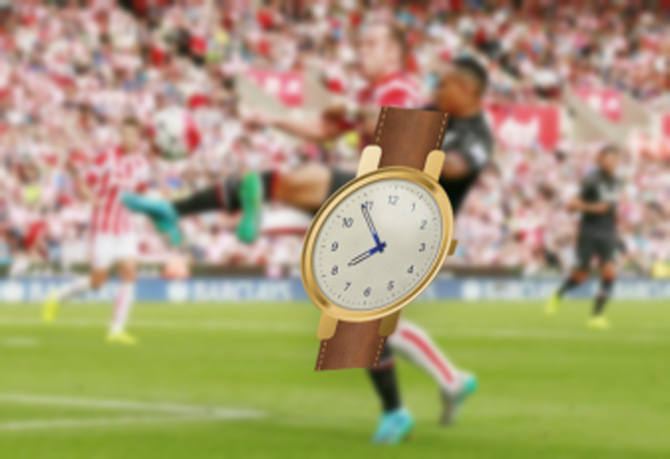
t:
7:54
